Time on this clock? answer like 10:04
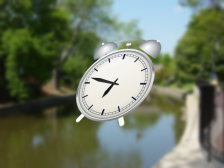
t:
6:47
